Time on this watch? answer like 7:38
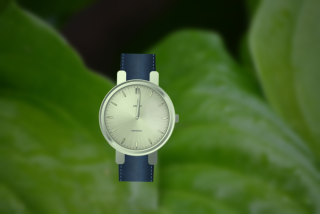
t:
12:01
